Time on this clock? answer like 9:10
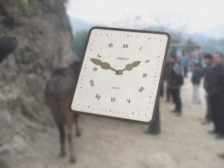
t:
1:48
